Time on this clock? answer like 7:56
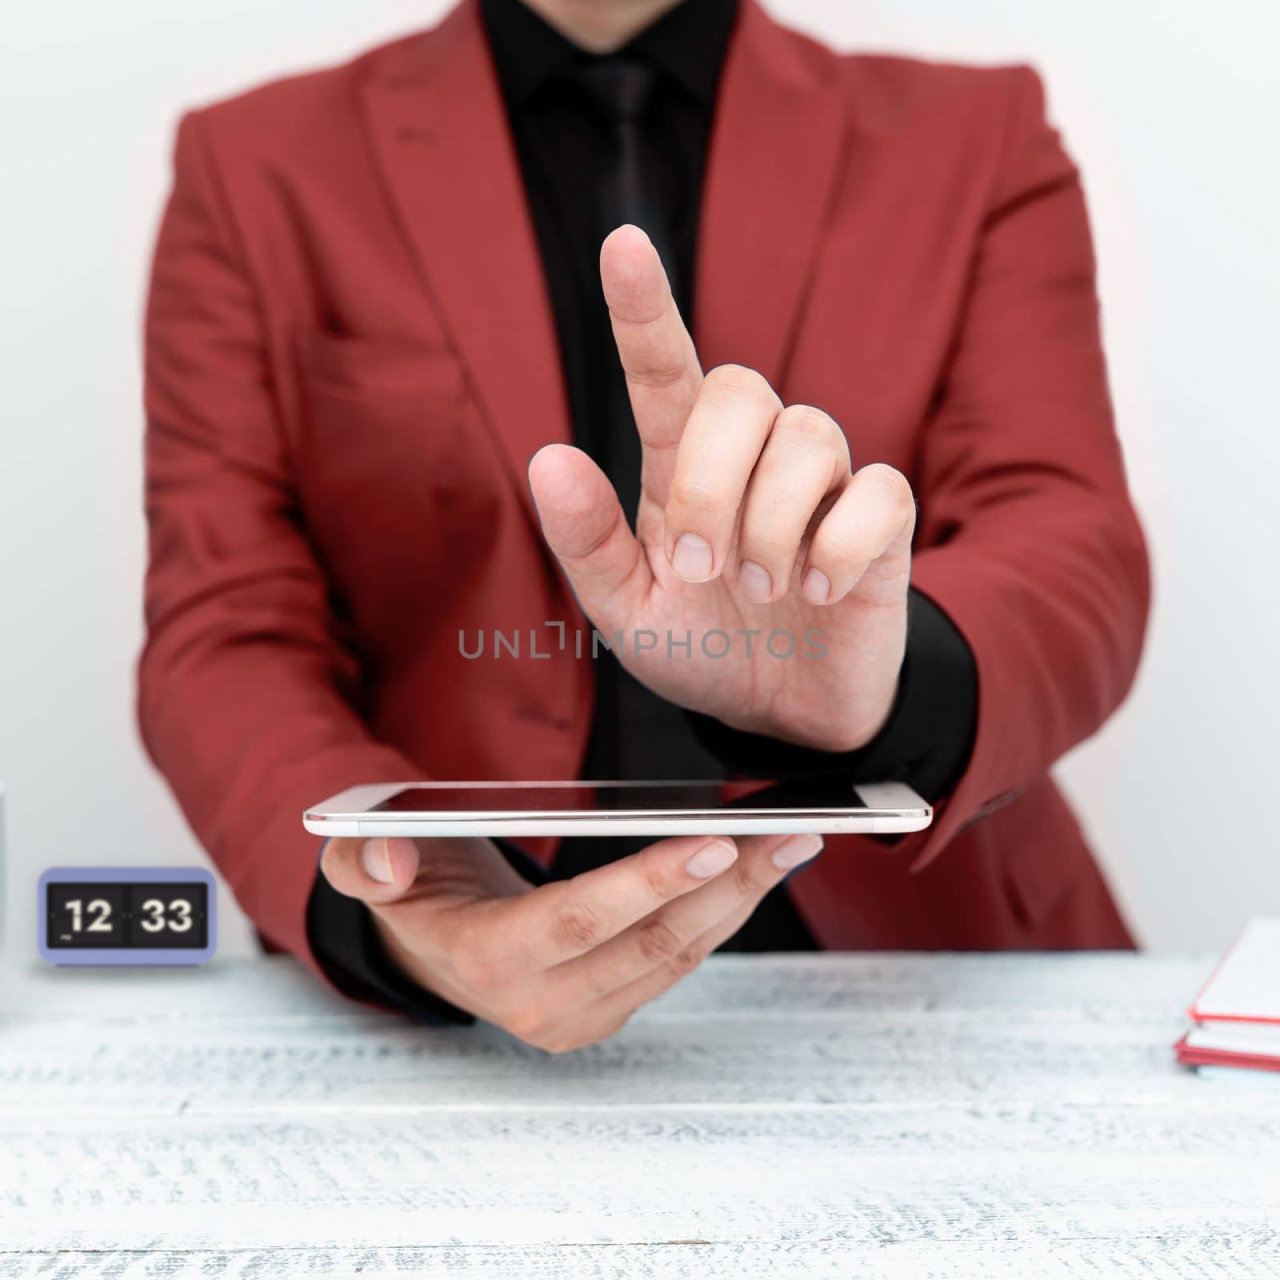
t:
12:33
